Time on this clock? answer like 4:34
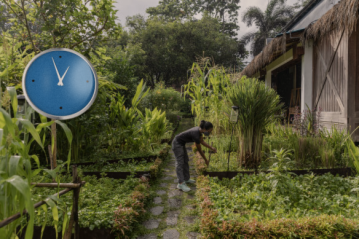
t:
12:57
